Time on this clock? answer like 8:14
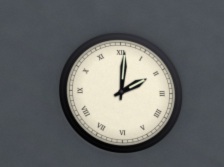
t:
2:01
